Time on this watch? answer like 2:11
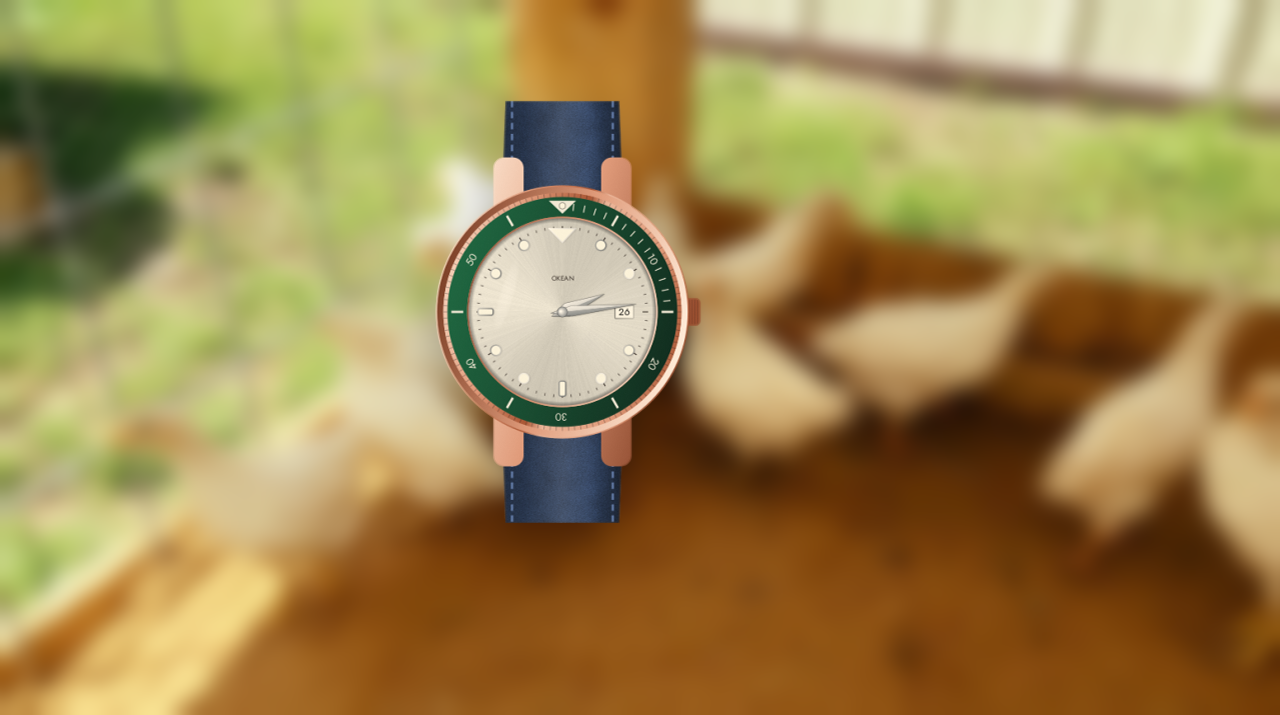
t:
2:14
